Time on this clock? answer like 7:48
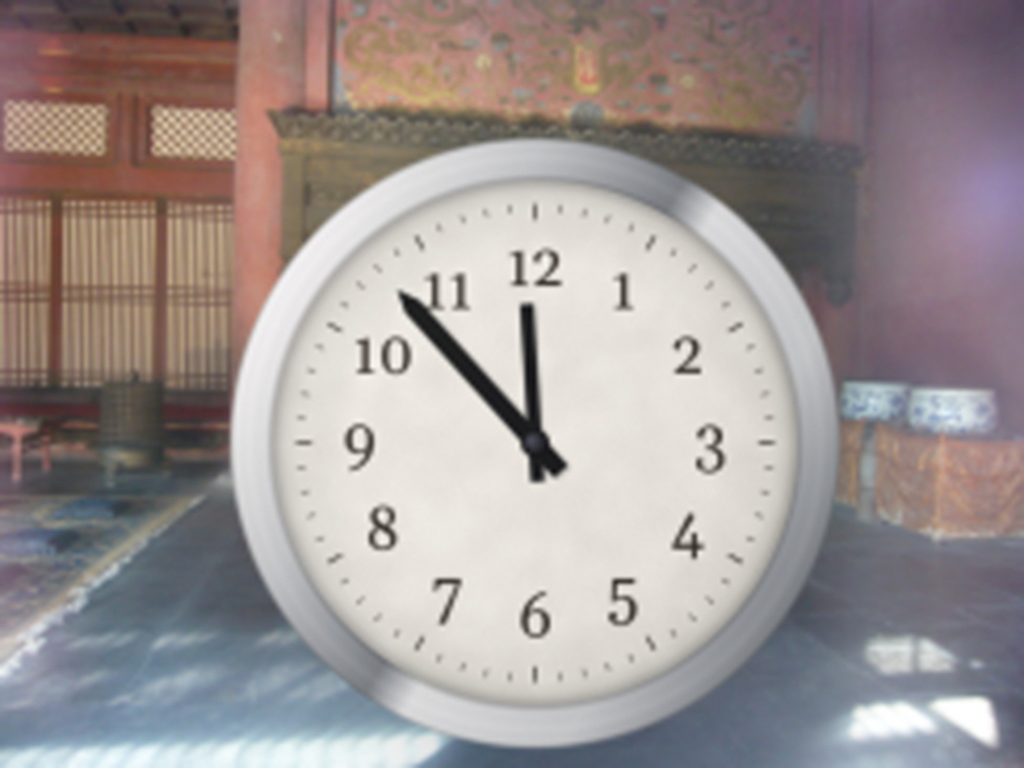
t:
11:53
